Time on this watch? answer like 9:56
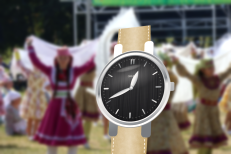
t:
12:41
